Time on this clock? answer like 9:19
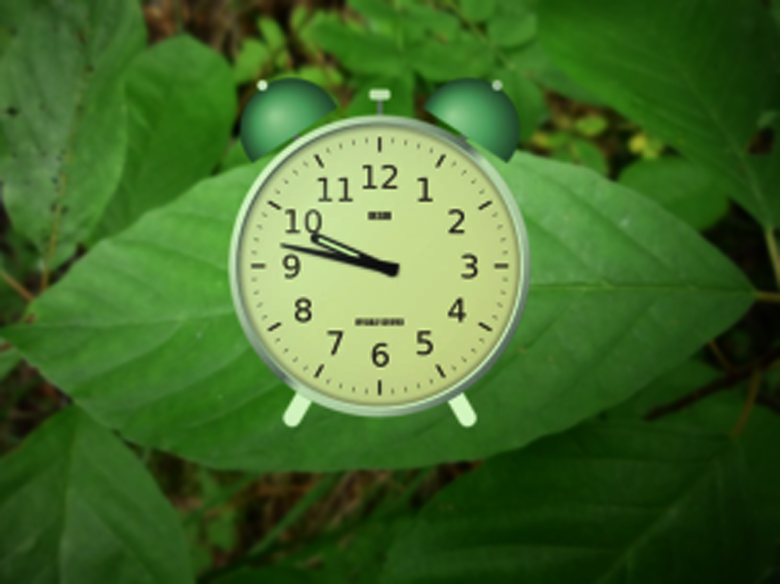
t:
9:47
